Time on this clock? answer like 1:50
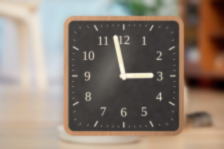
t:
2:58
